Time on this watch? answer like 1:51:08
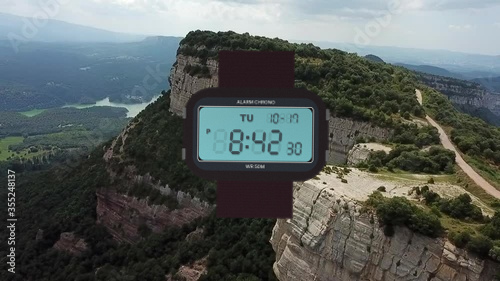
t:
8:42:30
